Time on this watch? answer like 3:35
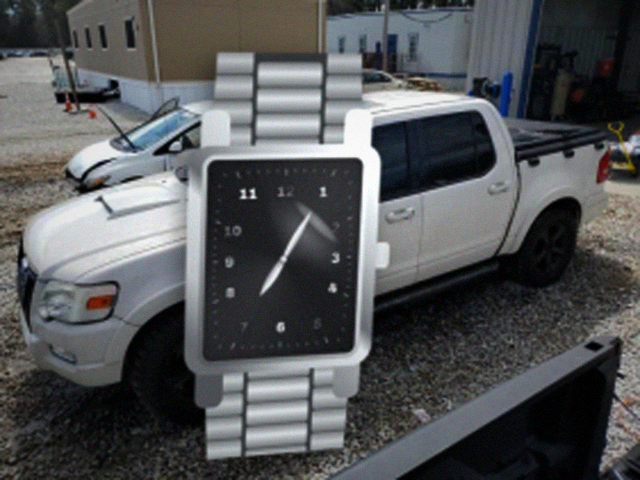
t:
7:05
